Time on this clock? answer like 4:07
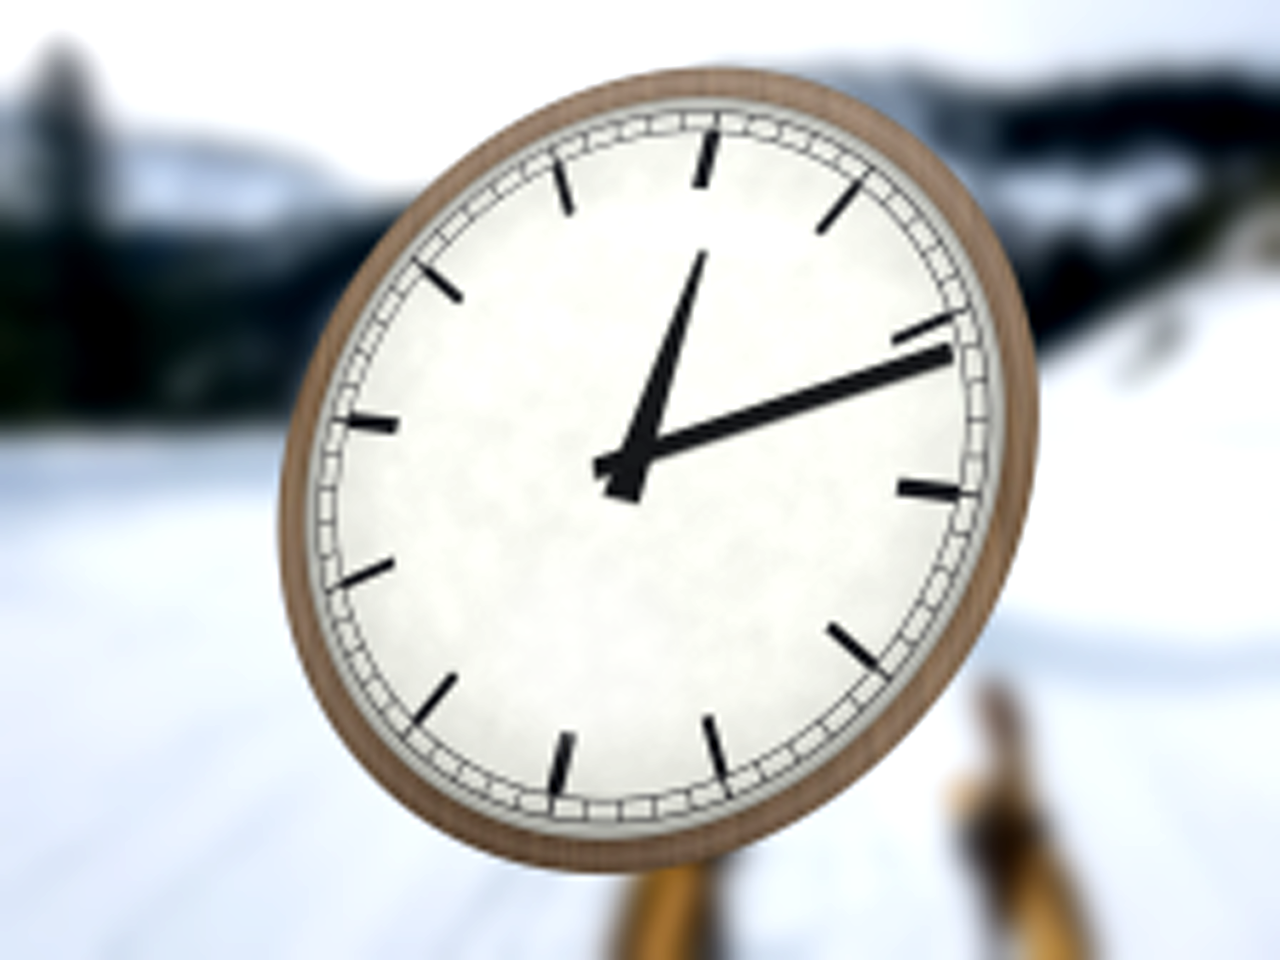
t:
12:11
